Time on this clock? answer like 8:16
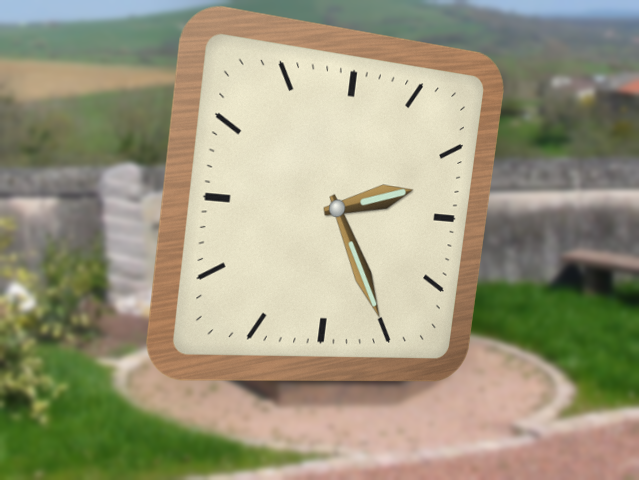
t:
2:25
